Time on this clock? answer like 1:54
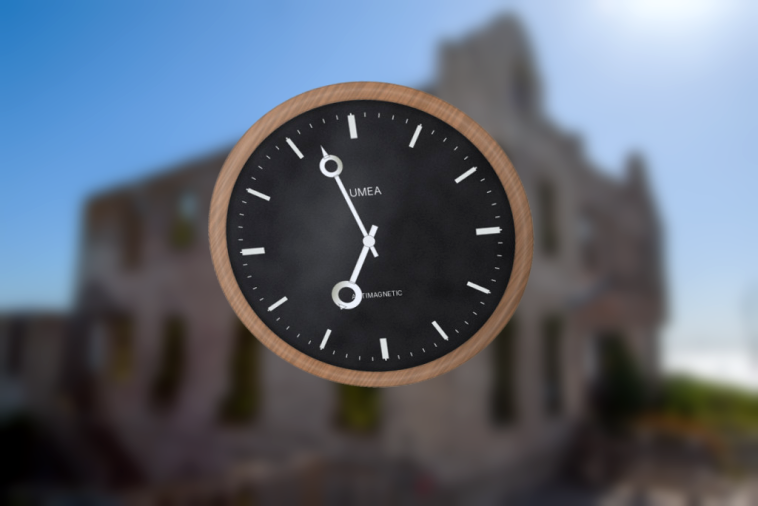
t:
6:57
